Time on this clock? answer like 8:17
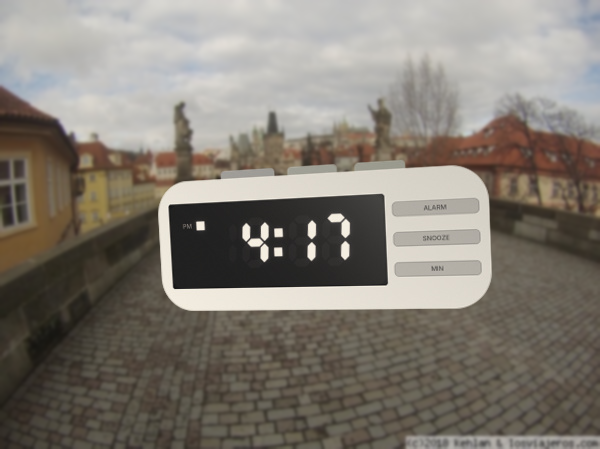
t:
4:17
